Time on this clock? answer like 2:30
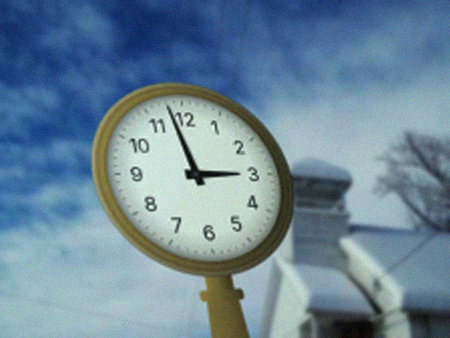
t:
2:58
